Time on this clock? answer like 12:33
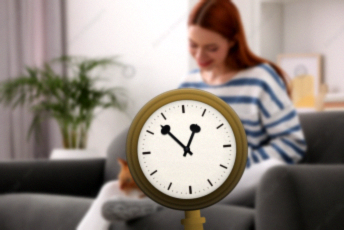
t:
12:53
